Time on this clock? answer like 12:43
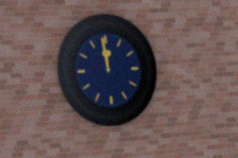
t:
11:59
